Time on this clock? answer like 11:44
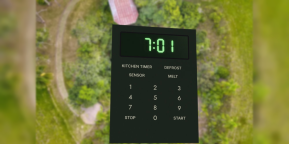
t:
7:01
